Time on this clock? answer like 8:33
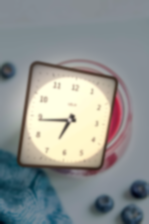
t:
6:44
